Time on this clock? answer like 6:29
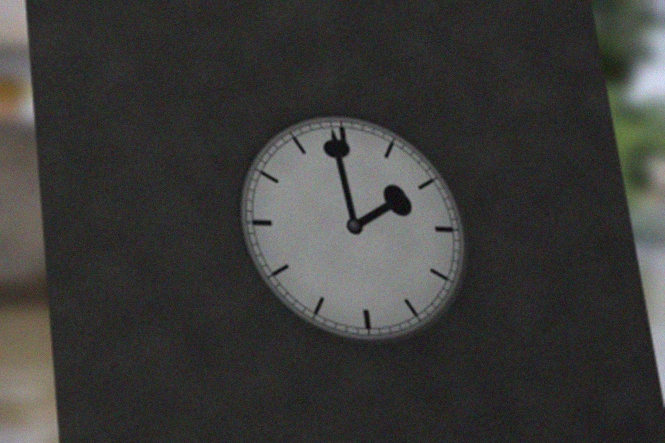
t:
1:59
